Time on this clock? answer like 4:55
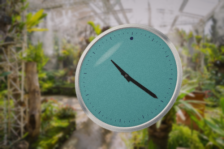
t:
10:20
